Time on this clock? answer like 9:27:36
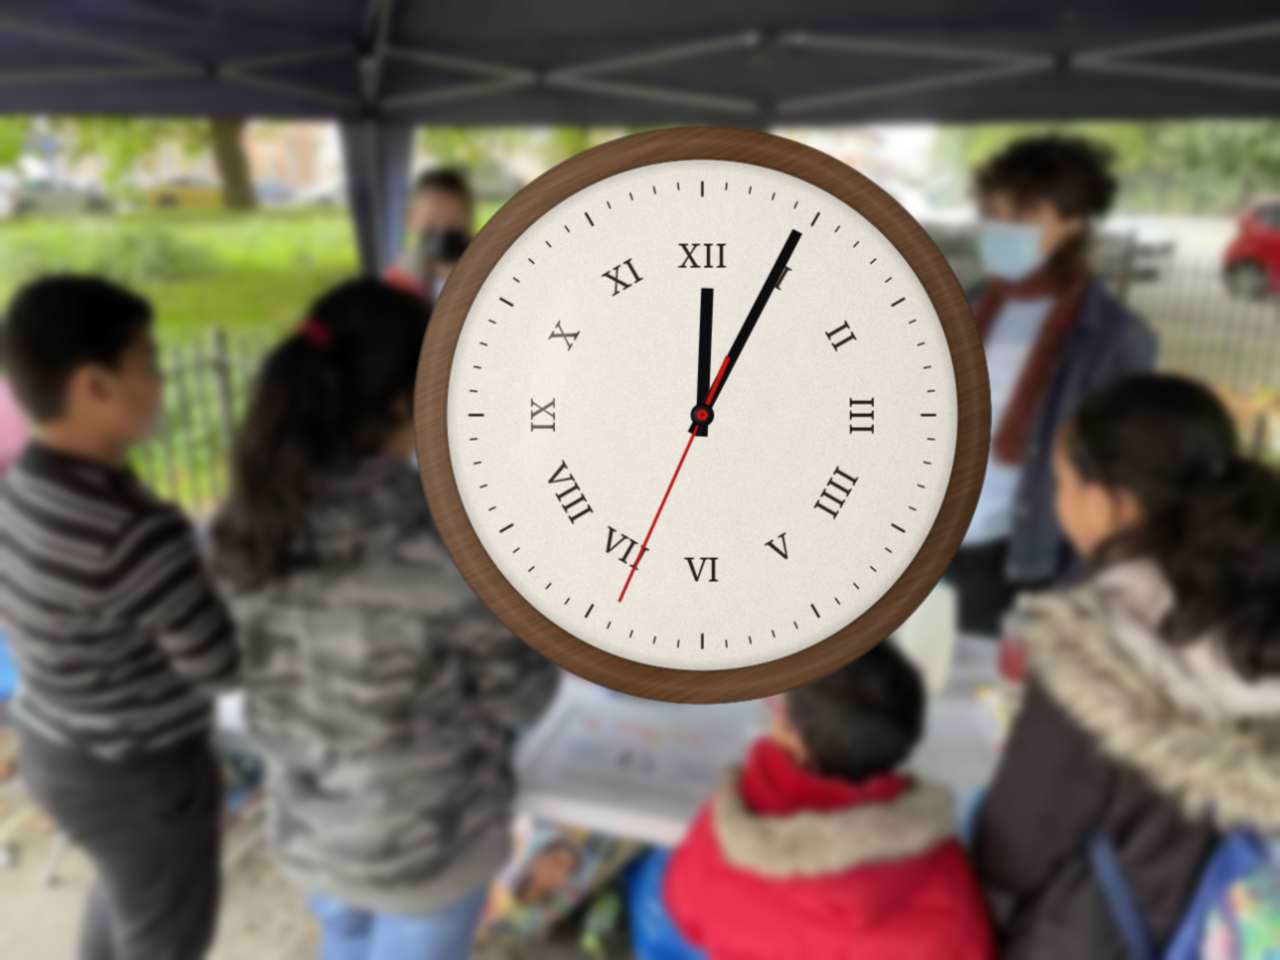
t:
12:04:34
